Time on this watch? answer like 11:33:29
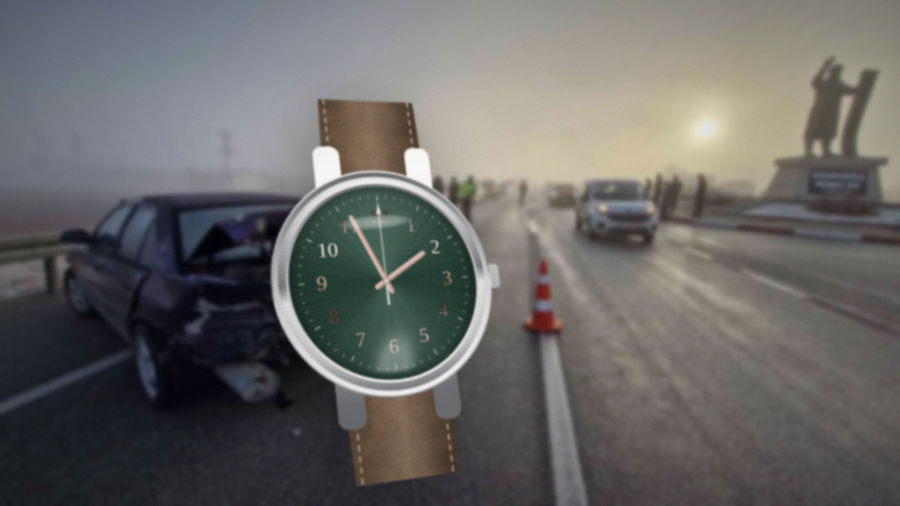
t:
1:56:00
